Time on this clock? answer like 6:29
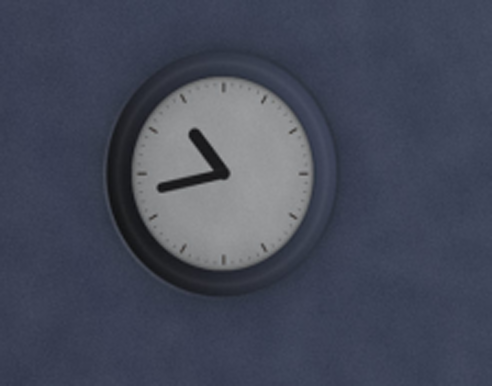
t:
10:43
